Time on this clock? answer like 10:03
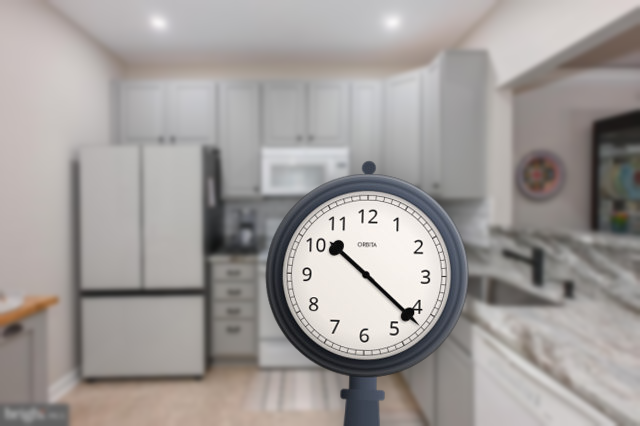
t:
10:22
